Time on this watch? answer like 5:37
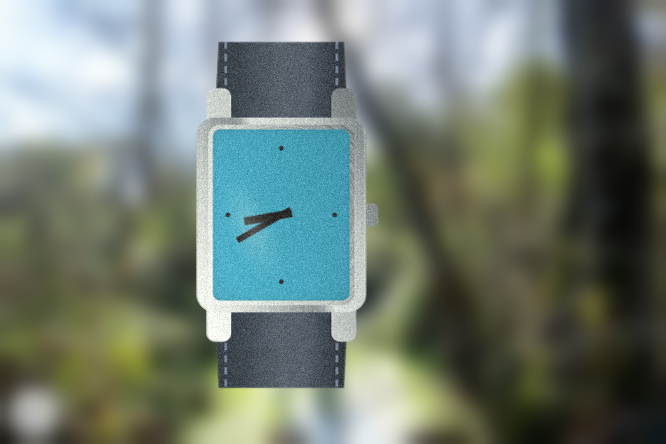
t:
8:40
